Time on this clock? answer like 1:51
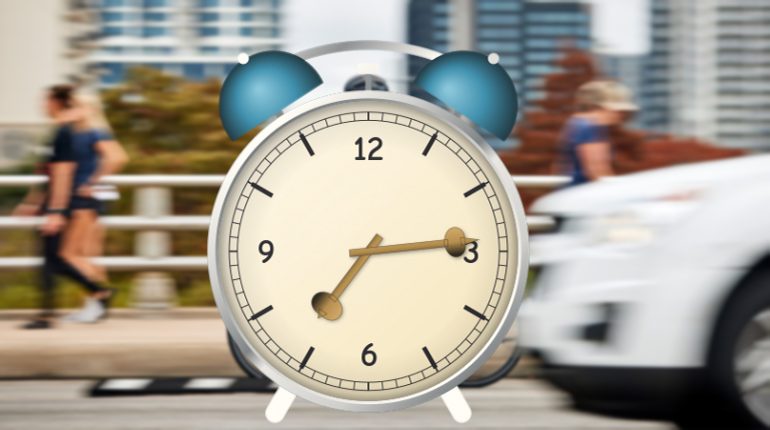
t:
7:14
